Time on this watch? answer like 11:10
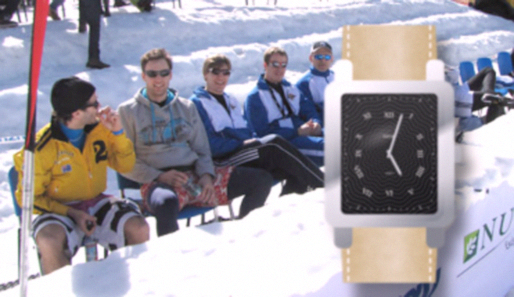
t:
5:03
